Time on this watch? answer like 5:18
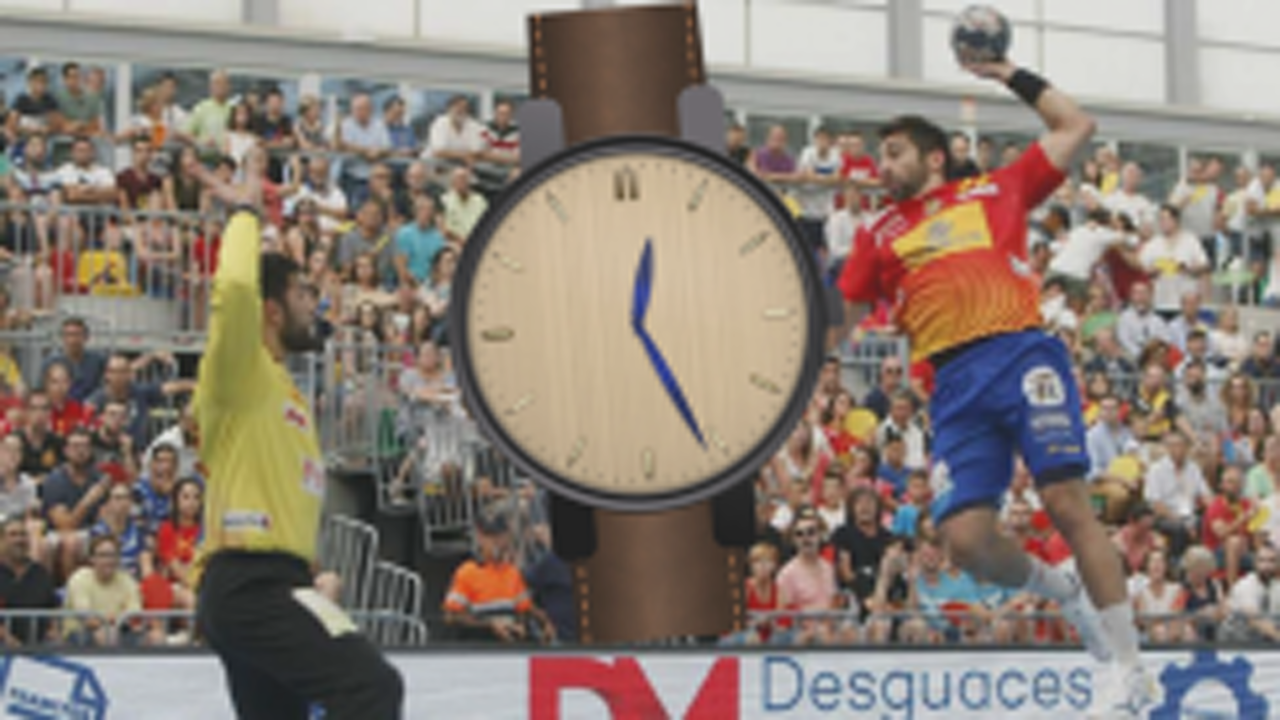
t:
12:26
